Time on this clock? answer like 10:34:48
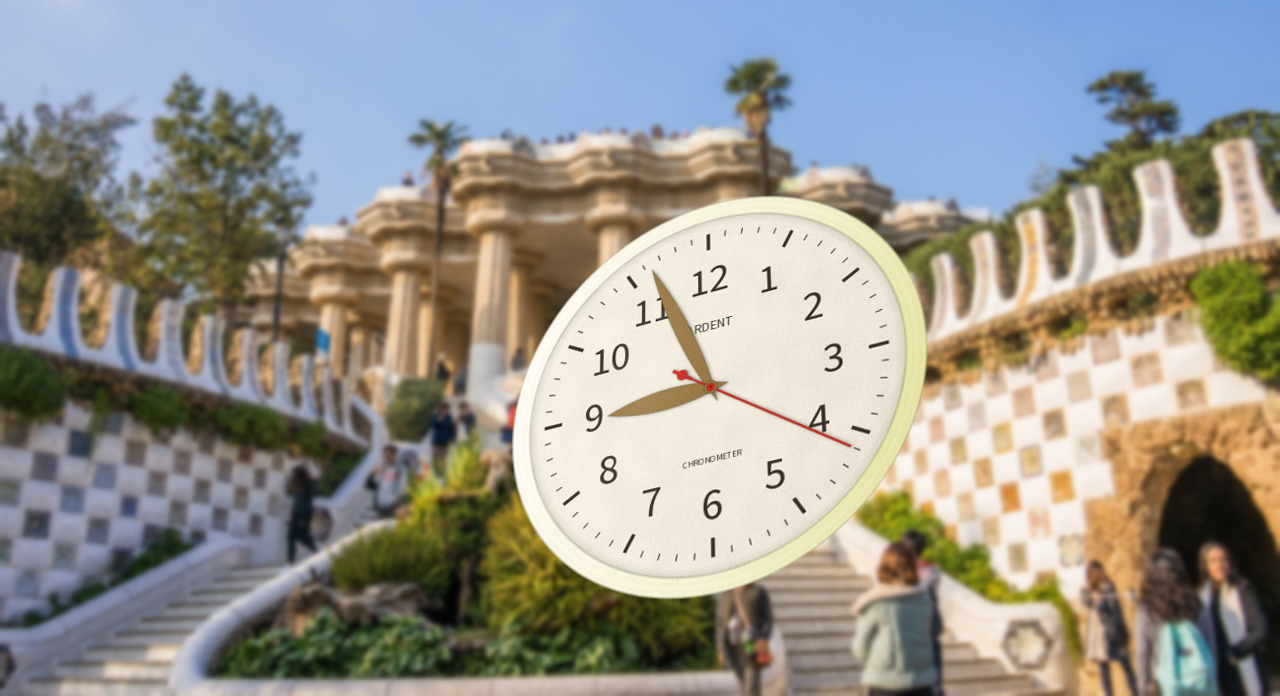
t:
8:56:21
